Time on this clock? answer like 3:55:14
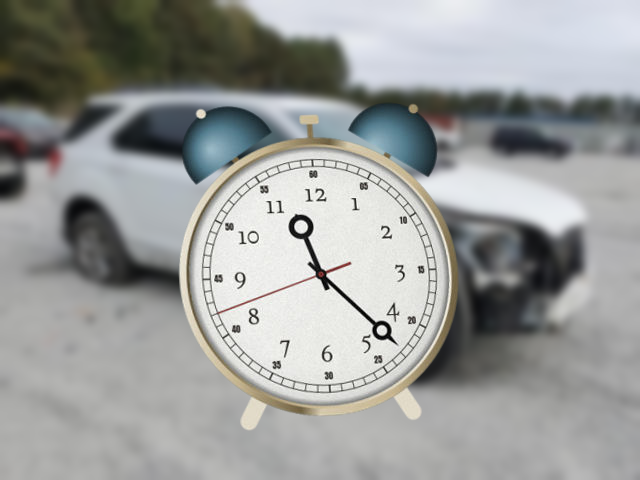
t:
11:22:42
